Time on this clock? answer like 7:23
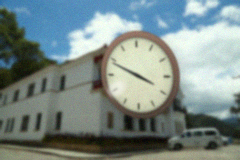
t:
3:49
